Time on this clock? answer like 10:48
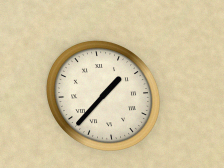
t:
1:38
